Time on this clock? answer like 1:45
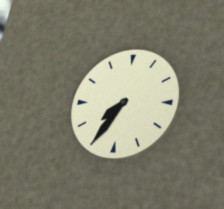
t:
7:35
